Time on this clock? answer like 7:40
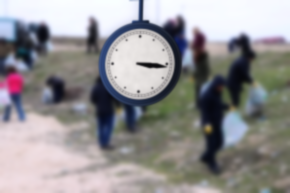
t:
3:16
